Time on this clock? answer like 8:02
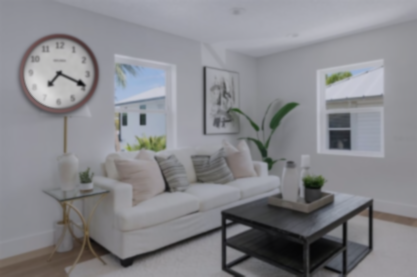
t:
7:19
